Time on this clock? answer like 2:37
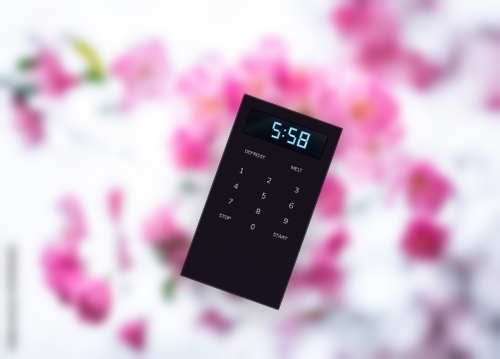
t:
5:58
